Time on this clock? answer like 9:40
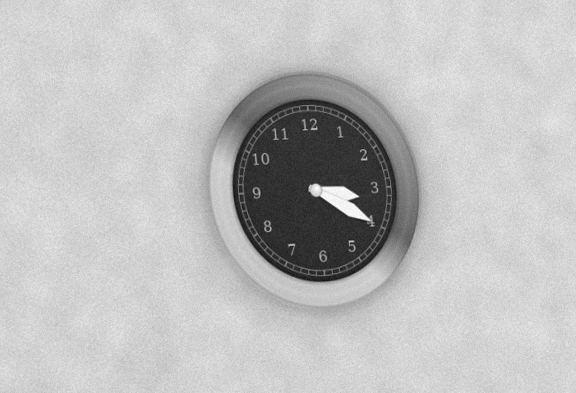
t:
3:20
